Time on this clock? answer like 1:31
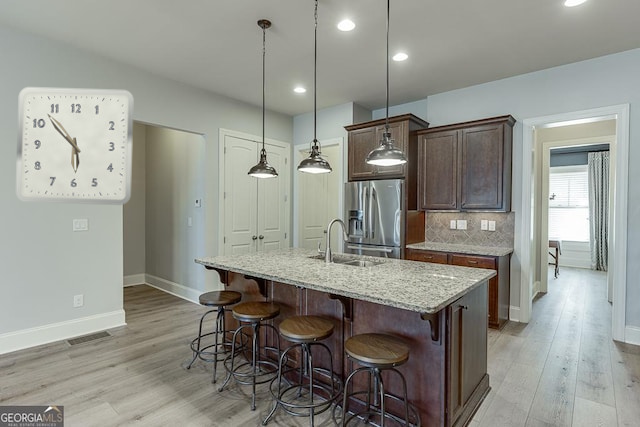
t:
5:53
